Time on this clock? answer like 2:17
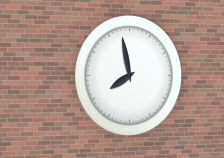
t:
7:58
